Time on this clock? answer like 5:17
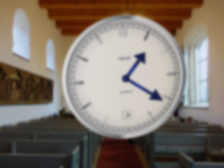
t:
1:21
